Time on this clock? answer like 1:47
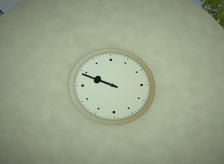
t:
9:49
